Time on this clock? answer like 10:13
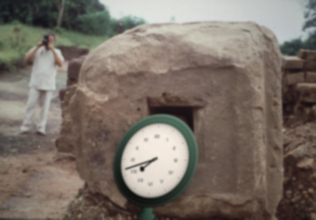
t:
7:42
